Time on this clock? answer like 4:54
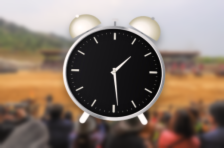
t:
1:29
